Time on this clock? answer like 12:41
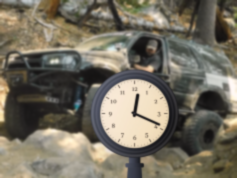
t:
12:19
